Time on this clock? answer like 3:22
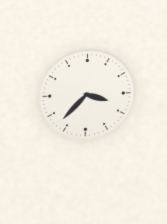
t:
3:37
